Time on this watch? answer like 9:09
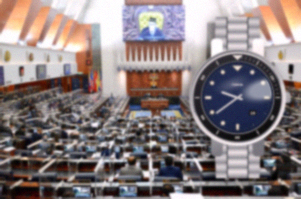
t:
9:39
